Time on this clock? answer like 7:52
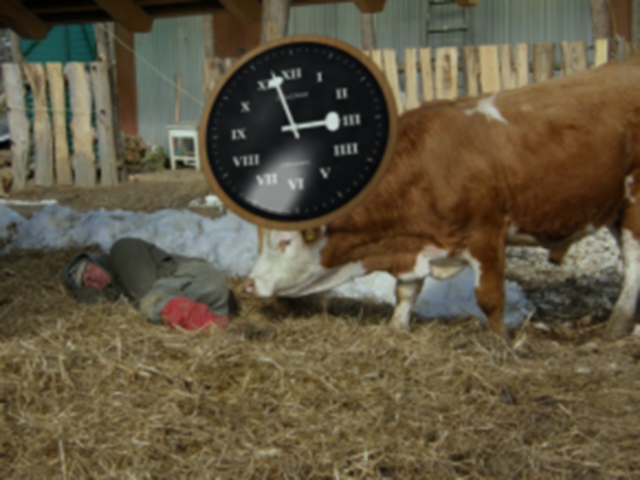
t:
2:57
